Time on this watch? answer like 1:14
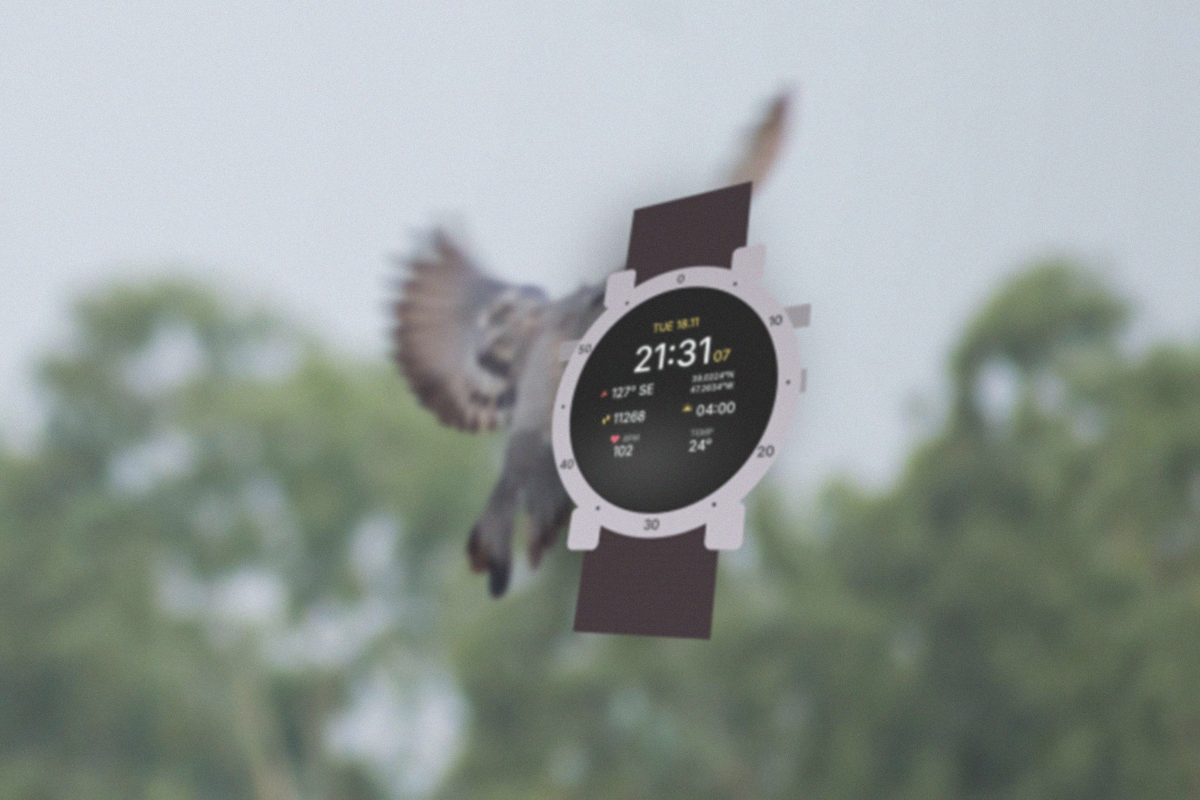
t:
21:31
